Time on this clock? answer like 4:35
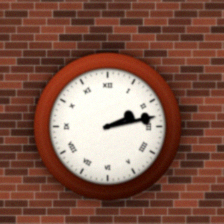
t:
2:13
